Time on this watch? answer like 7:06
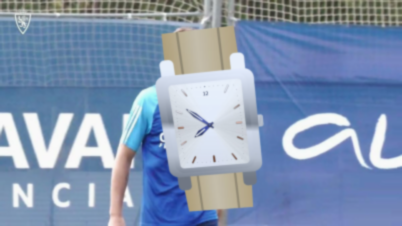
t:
7:52
